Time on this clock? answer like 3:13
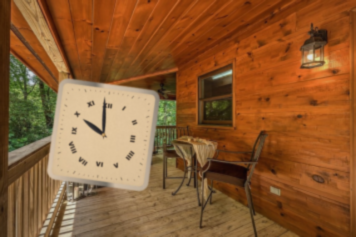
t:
9:59
